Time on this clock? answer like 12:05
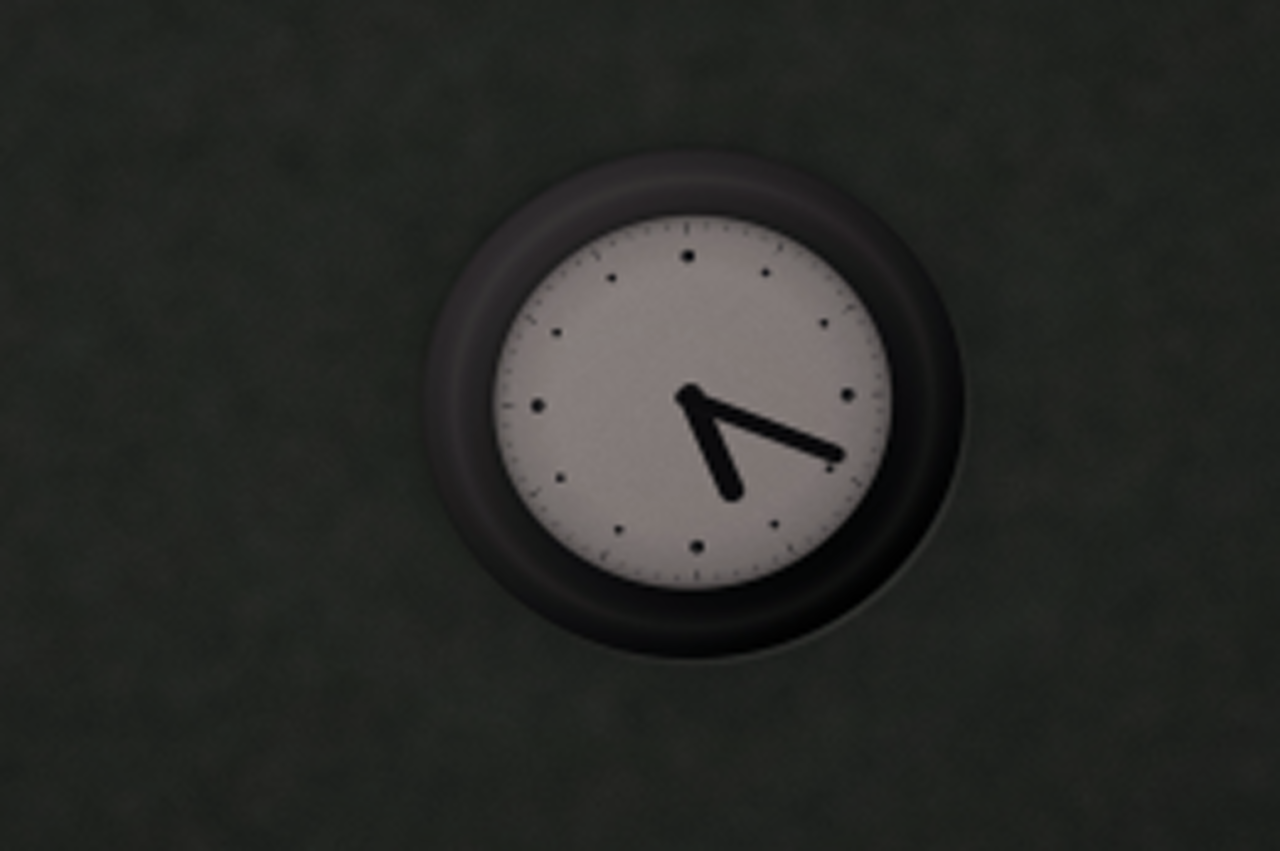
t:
5:19
